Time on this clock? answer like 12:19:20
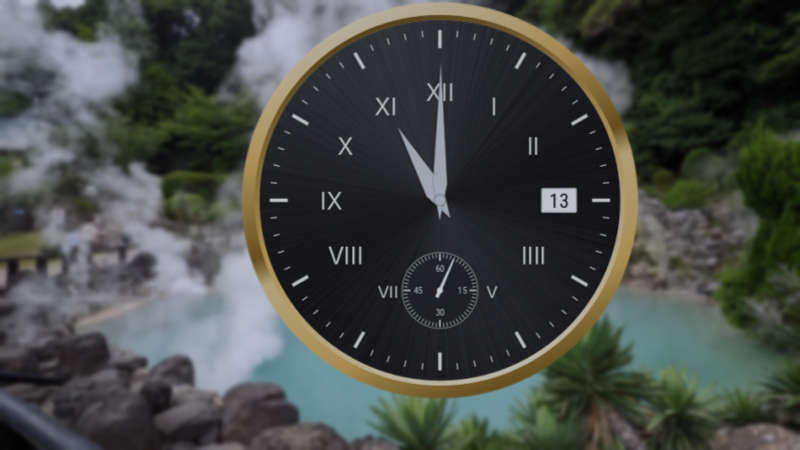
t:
11:00:04
